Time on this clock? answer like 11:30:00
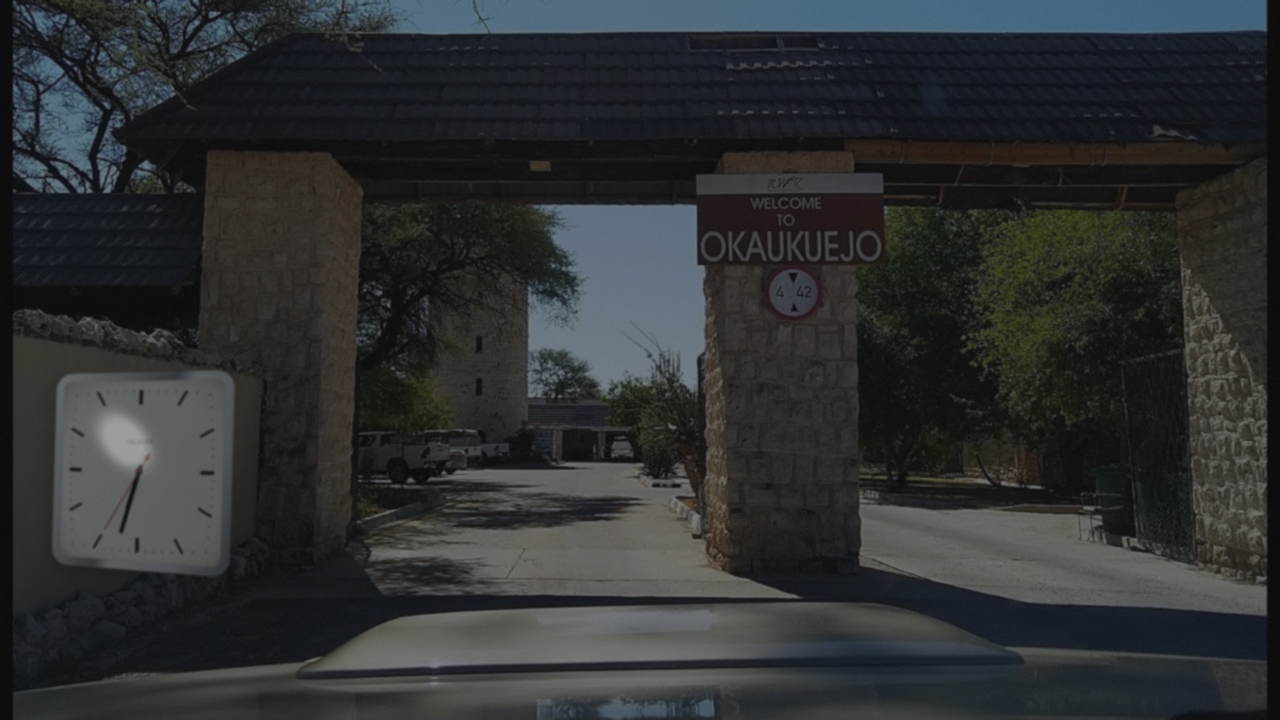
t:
6:32:35
